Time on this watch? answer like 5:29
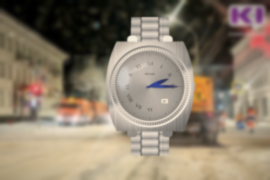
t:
2:15
